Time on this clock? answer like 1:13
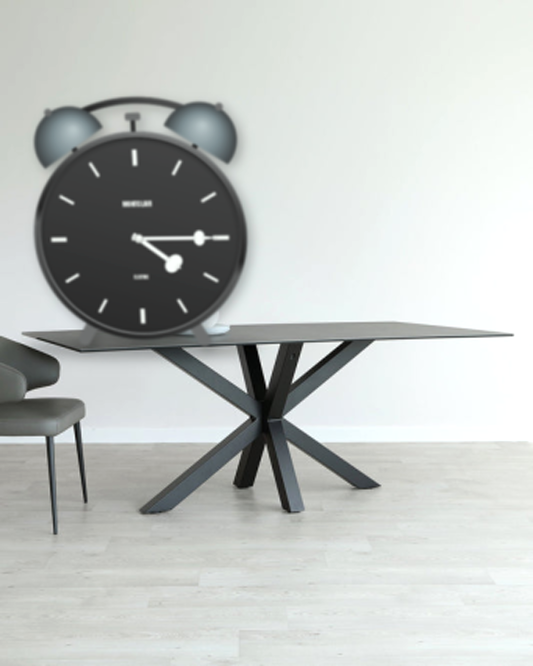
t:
4:15
